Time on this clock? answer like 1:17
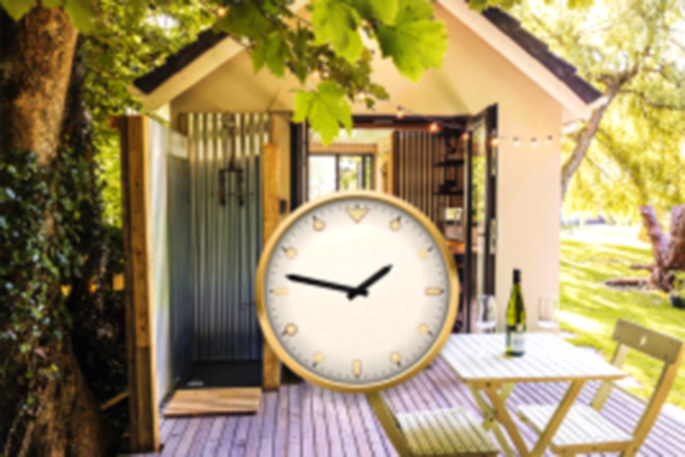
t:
1:47
